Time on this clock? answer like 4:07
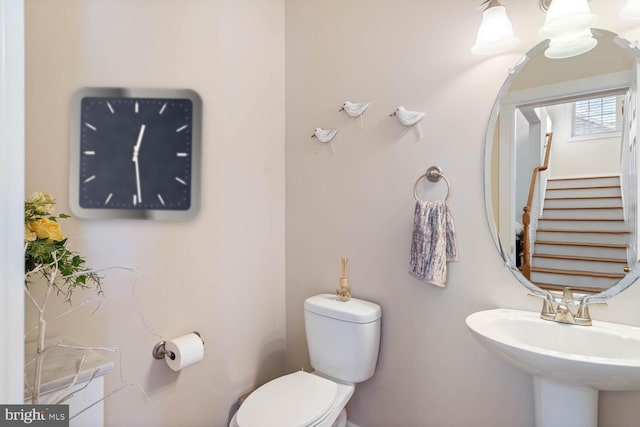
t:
12:29
